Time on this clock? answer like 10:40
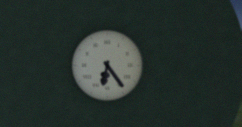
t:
6:24
